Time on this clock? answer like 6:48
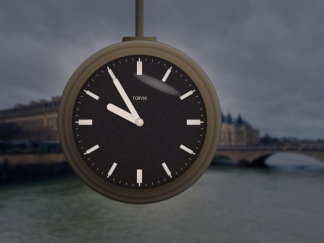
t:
9:55
